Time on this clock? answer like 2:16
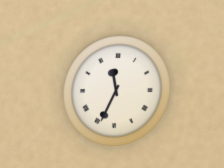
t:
11:34
